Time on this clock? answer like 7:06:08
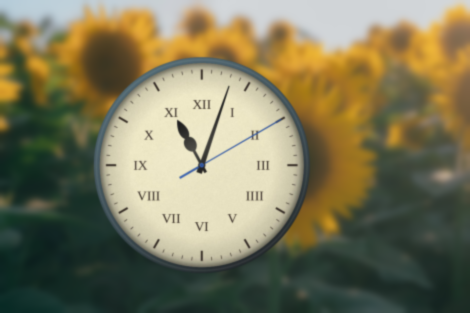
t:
11:03:10
